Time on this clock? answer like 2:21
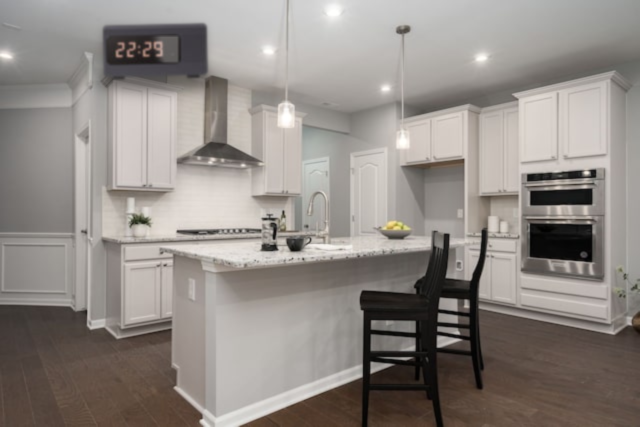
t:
22:29
